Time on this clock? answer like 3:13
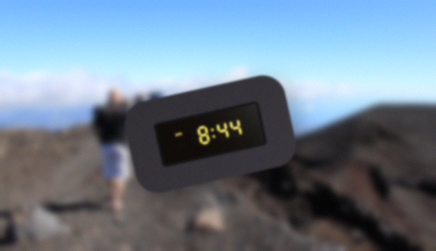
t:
8:44
